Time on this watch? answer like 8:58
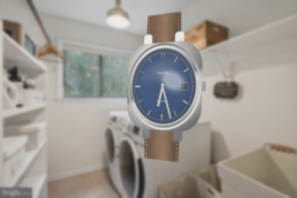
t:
6:27
